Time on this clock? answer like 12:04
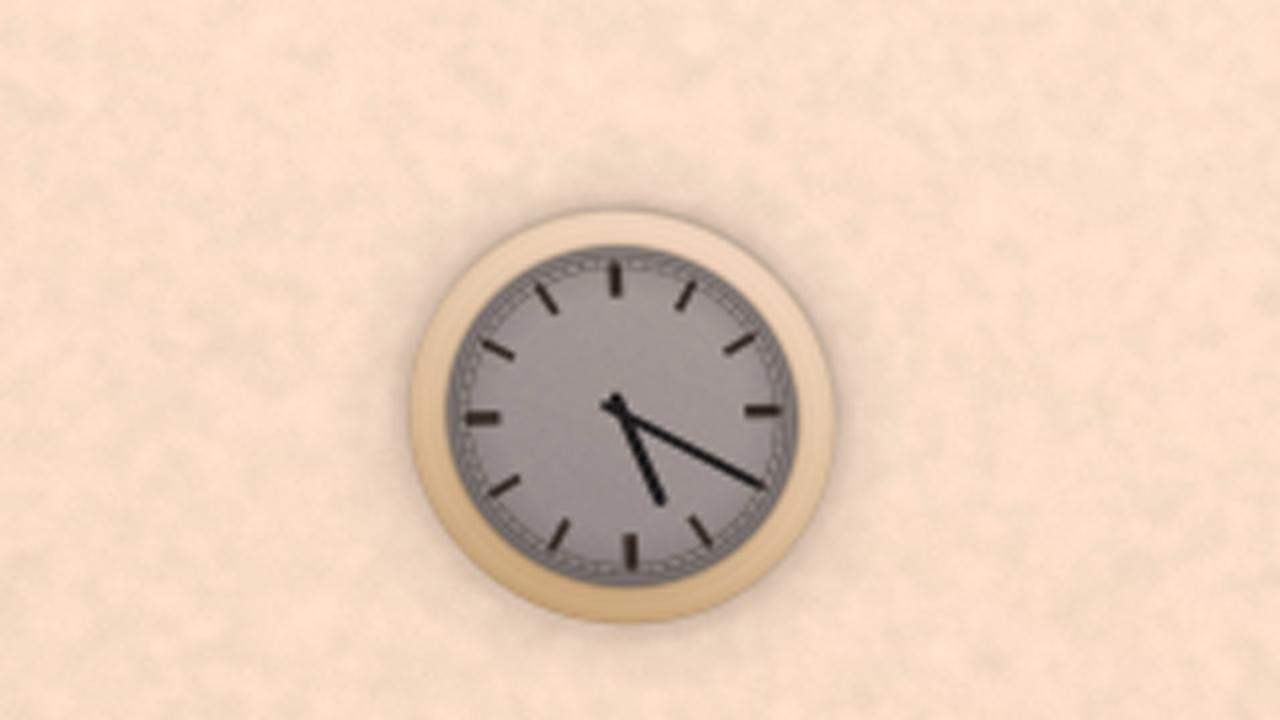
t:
5:20
